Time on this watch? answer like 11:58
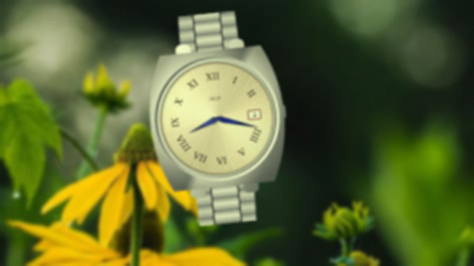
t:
8:18
